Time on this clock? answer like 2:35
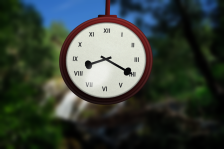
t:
8:20
